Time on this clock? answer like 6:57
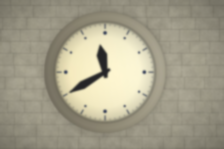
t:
11:40
